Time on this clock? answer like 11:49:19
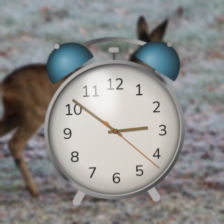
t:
2:51:22
